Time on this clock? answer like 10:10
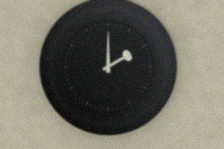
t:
2:00
